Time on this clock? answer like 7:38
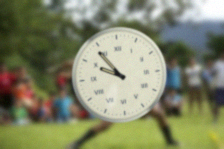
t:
9:54
